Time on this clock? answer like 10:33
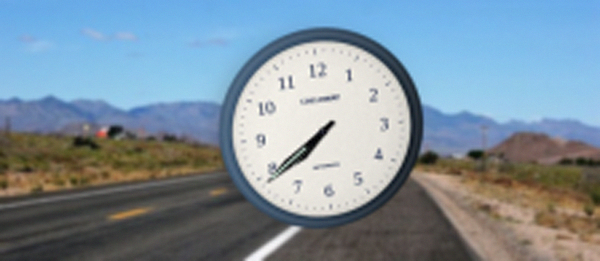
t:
7:39
